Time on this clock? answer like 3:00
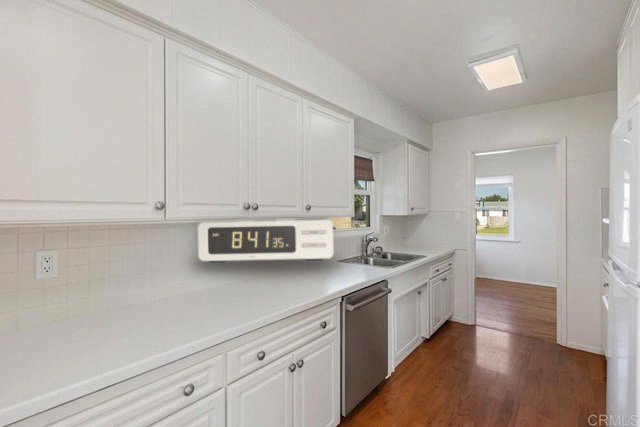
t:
8:41
